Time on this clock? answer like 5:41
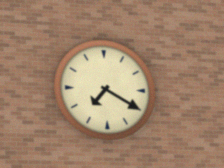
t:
7:20
